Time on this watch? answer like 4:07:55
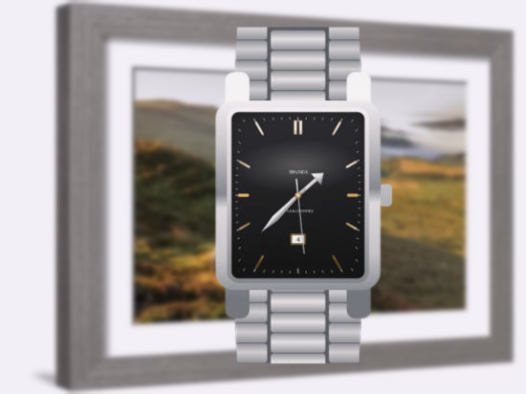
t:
1:37:29
